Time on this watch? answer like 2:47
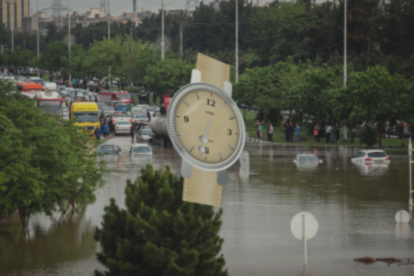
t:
6:32
